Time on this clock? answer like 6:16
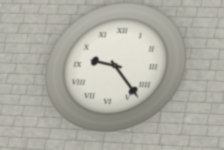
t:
9:23
